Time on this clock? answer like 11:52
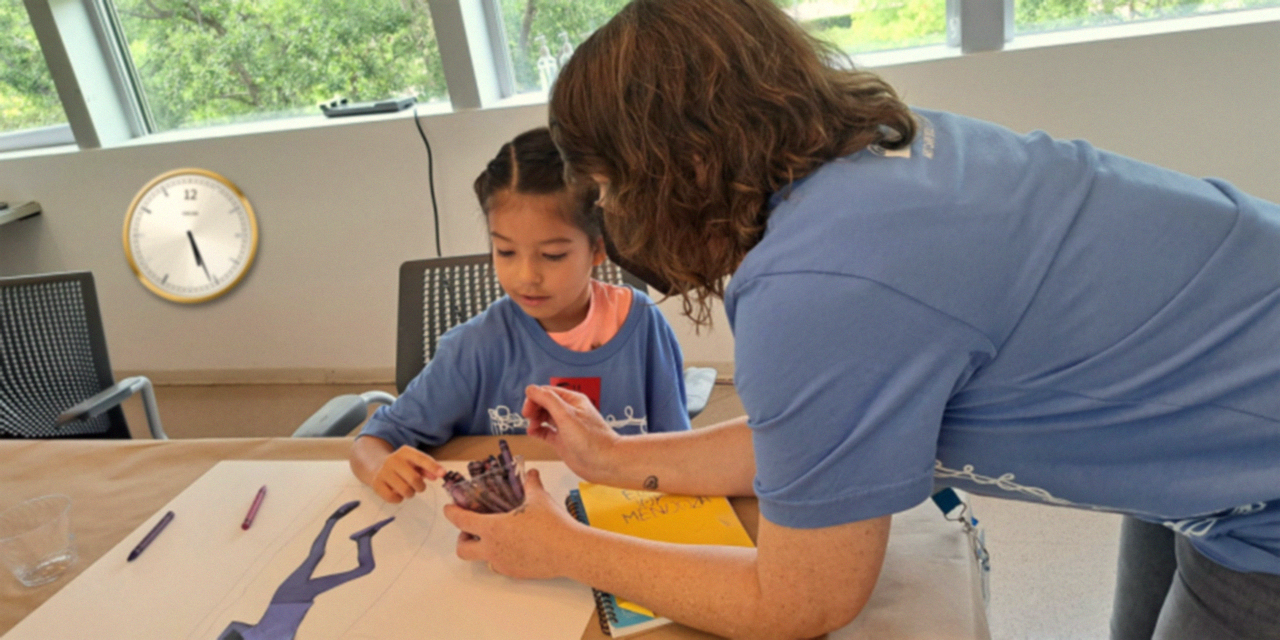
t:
5:26
